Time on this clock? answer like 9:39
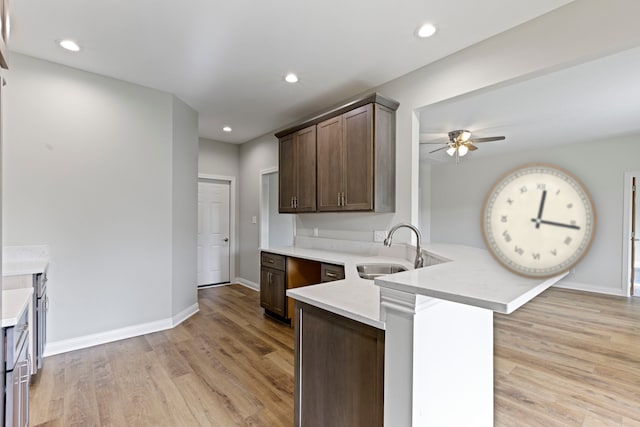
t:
12:16
